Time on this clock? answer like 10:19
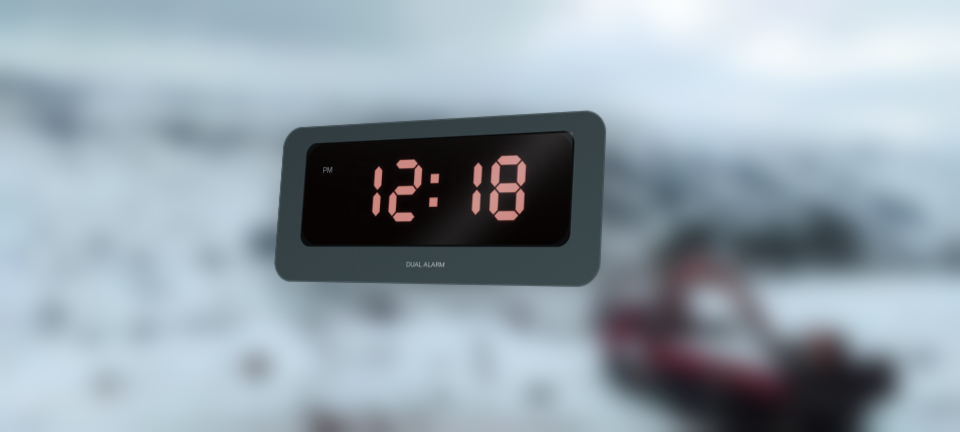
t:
12:18
